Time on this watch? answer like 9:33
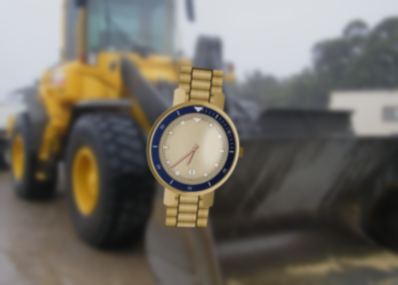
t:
6:38
